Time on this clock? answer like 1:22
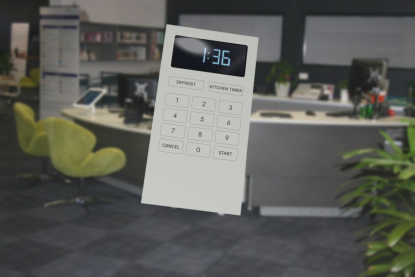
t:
1:36
